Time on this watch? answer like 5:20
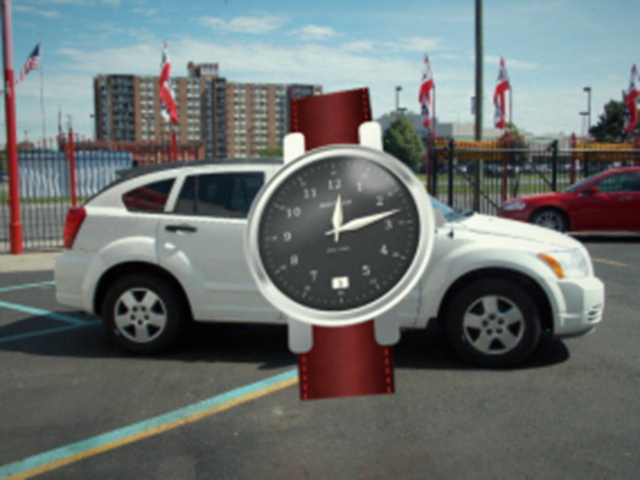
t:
12:13
